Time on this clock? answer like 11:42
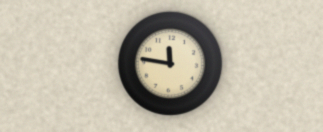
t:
11:46
